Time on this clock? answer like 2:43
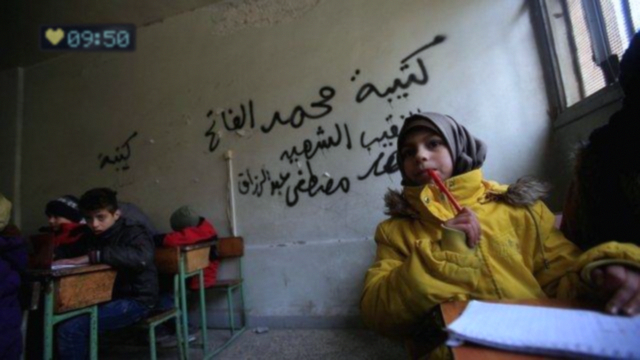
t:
9:50
